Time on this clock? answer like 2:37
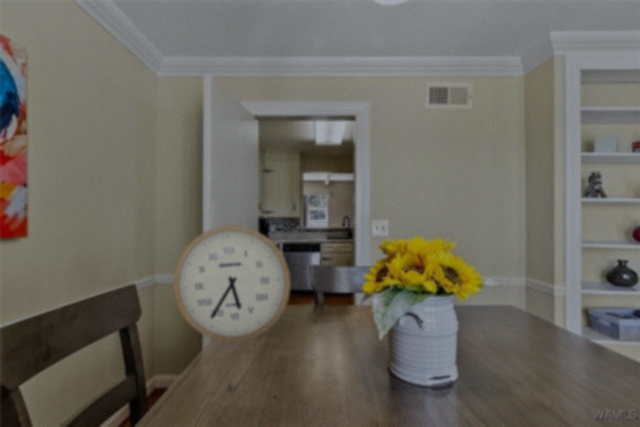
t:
5:36
